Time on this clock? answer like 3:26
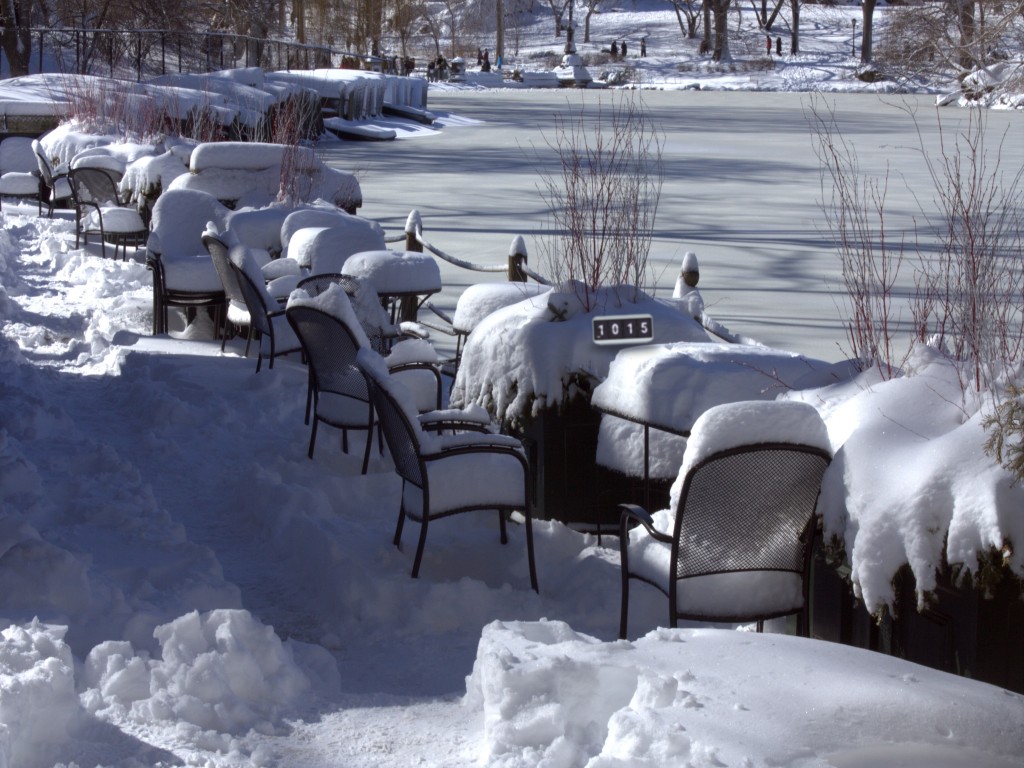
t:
10:15
